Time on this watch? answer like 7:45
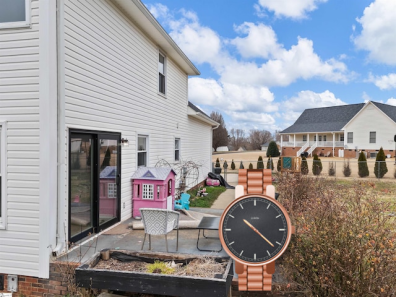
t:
10:22
